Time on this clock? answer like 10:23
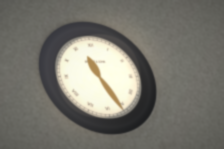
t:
11:26
